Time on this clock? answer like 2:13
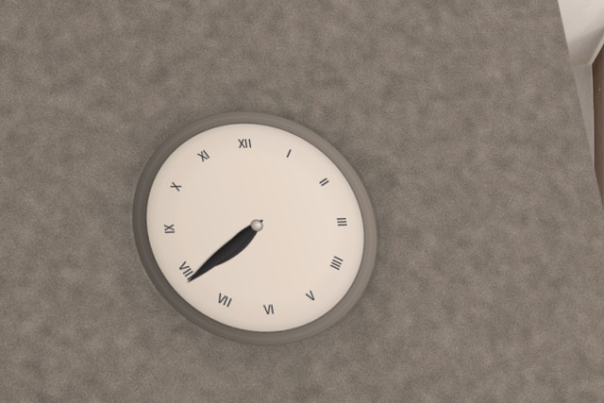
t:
7:39
